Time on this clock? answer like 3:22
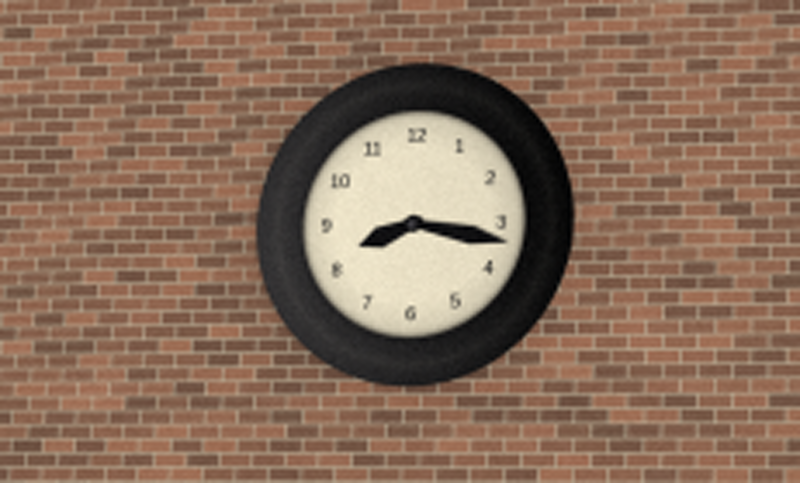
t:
8:17
